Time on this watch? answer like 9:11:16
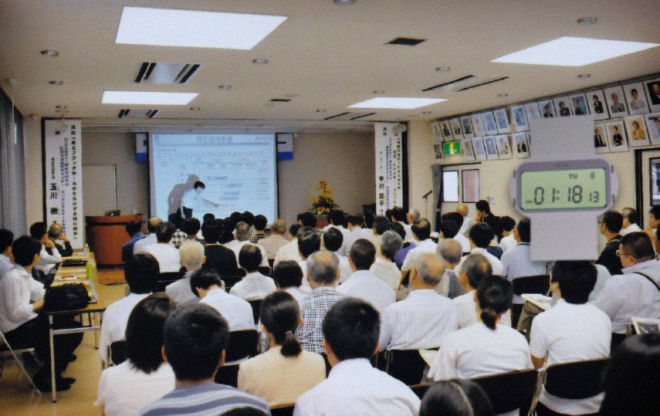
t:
1:18:13
